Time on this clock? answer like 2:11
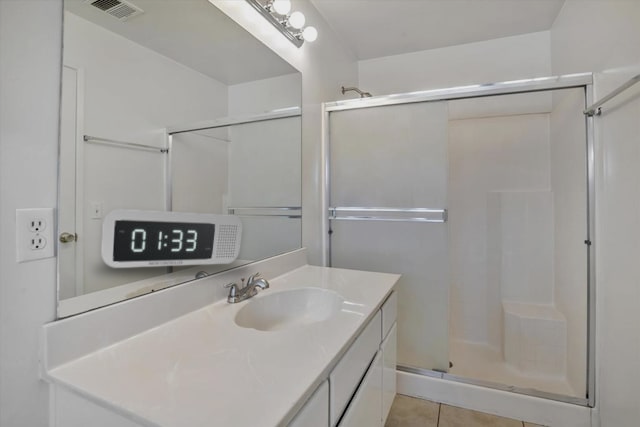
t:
1:33
